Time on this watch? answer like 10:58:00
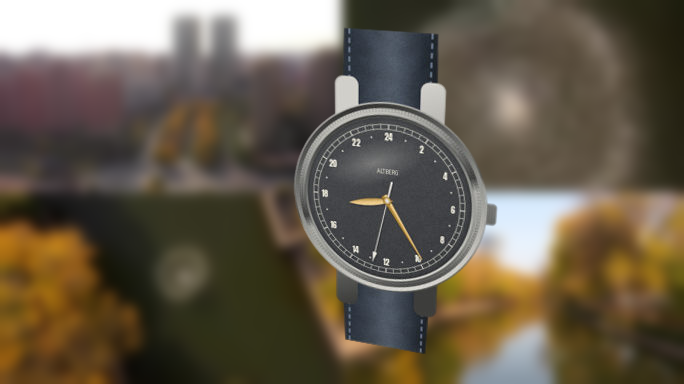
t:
17:24:32
